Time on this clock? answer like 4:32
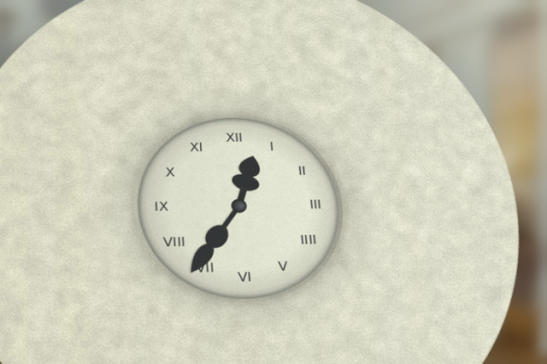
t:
12:36
